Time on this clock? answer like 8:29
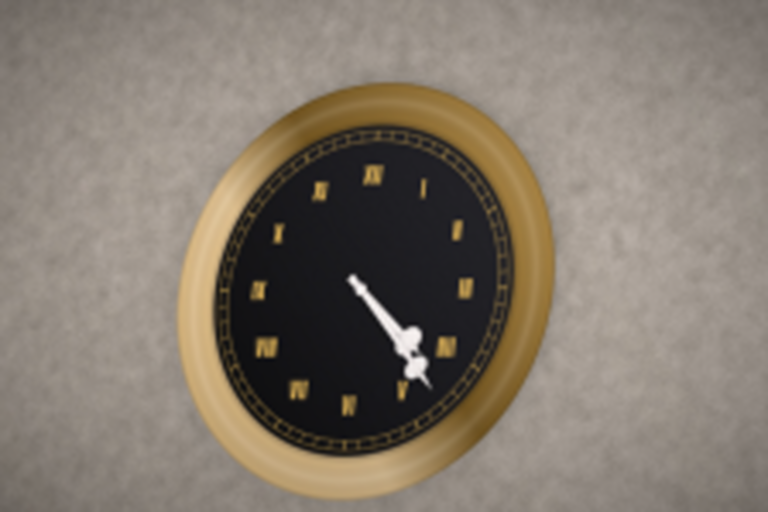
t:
4:23
